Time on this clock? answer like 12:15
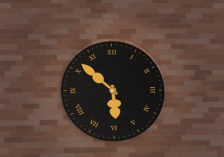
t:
5:52
